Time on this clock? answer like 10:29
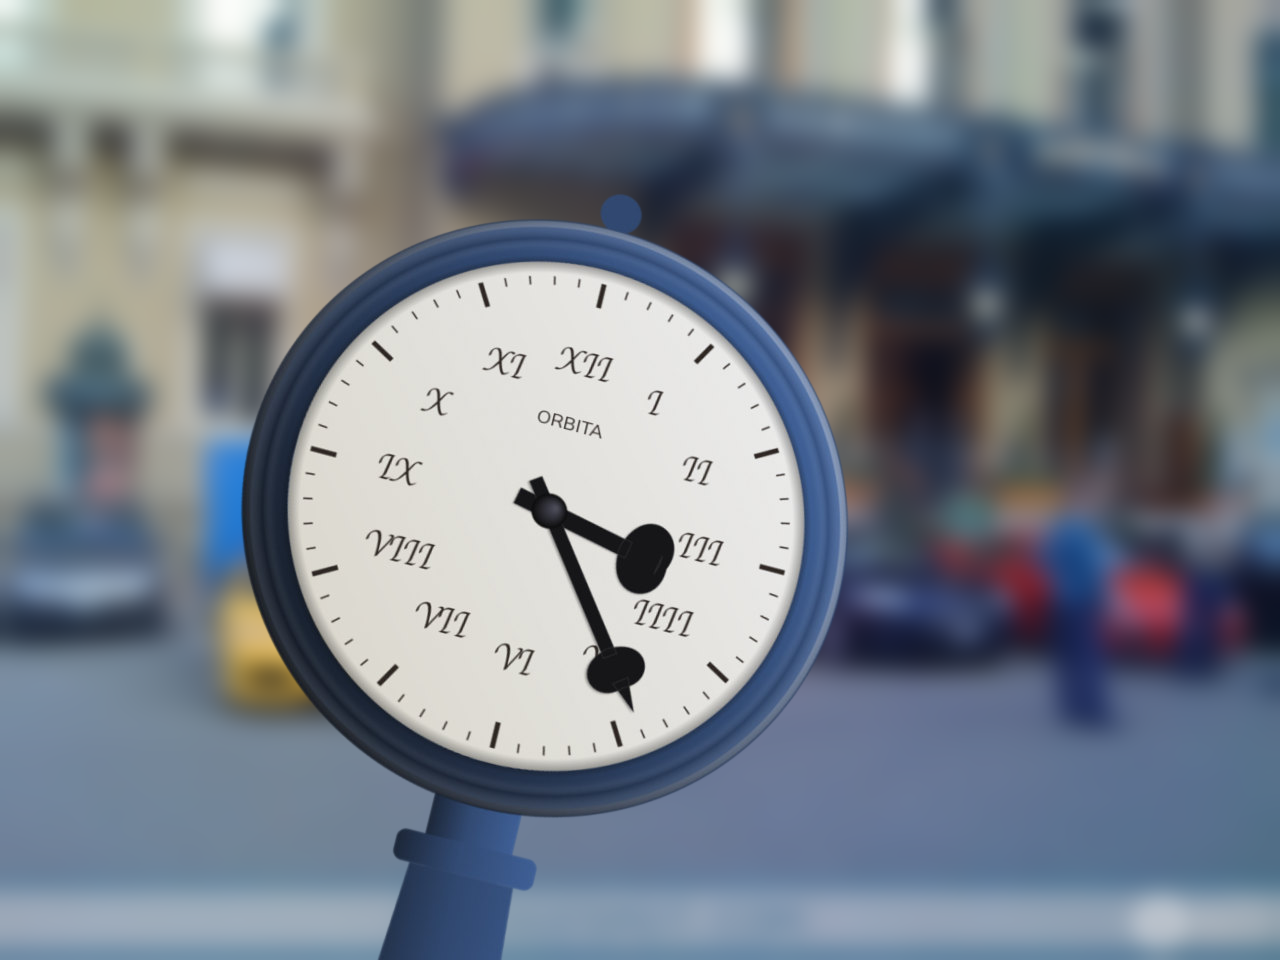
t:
3:24
